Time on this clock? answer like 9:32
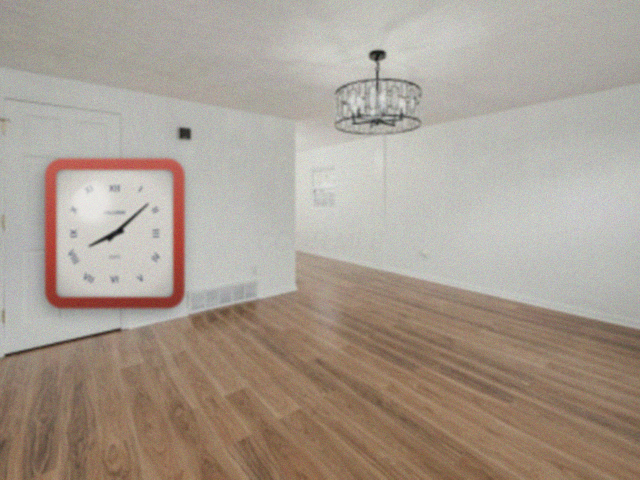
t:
8:08
